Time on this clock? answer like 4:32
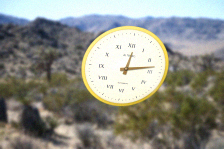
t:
12:13
